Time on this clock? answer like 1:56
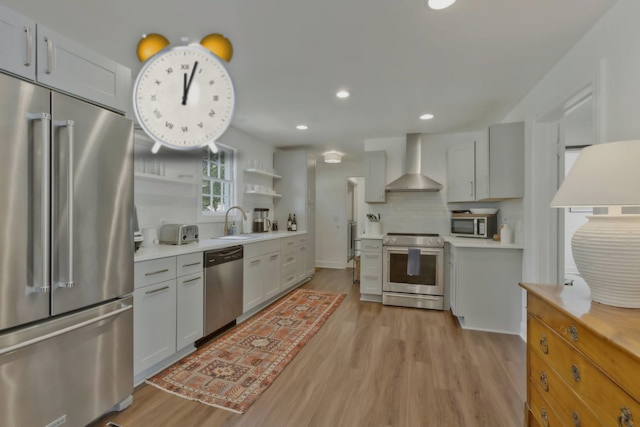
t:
12:03
